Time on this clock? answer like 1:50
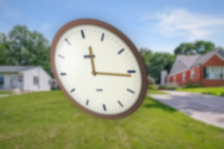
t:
12:16
